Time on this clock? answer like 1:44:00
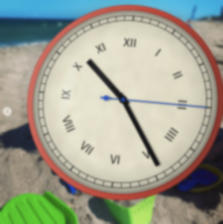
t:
10:24:15
